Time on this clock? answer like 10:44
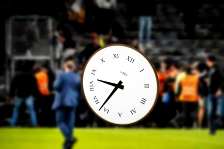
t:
8:32
